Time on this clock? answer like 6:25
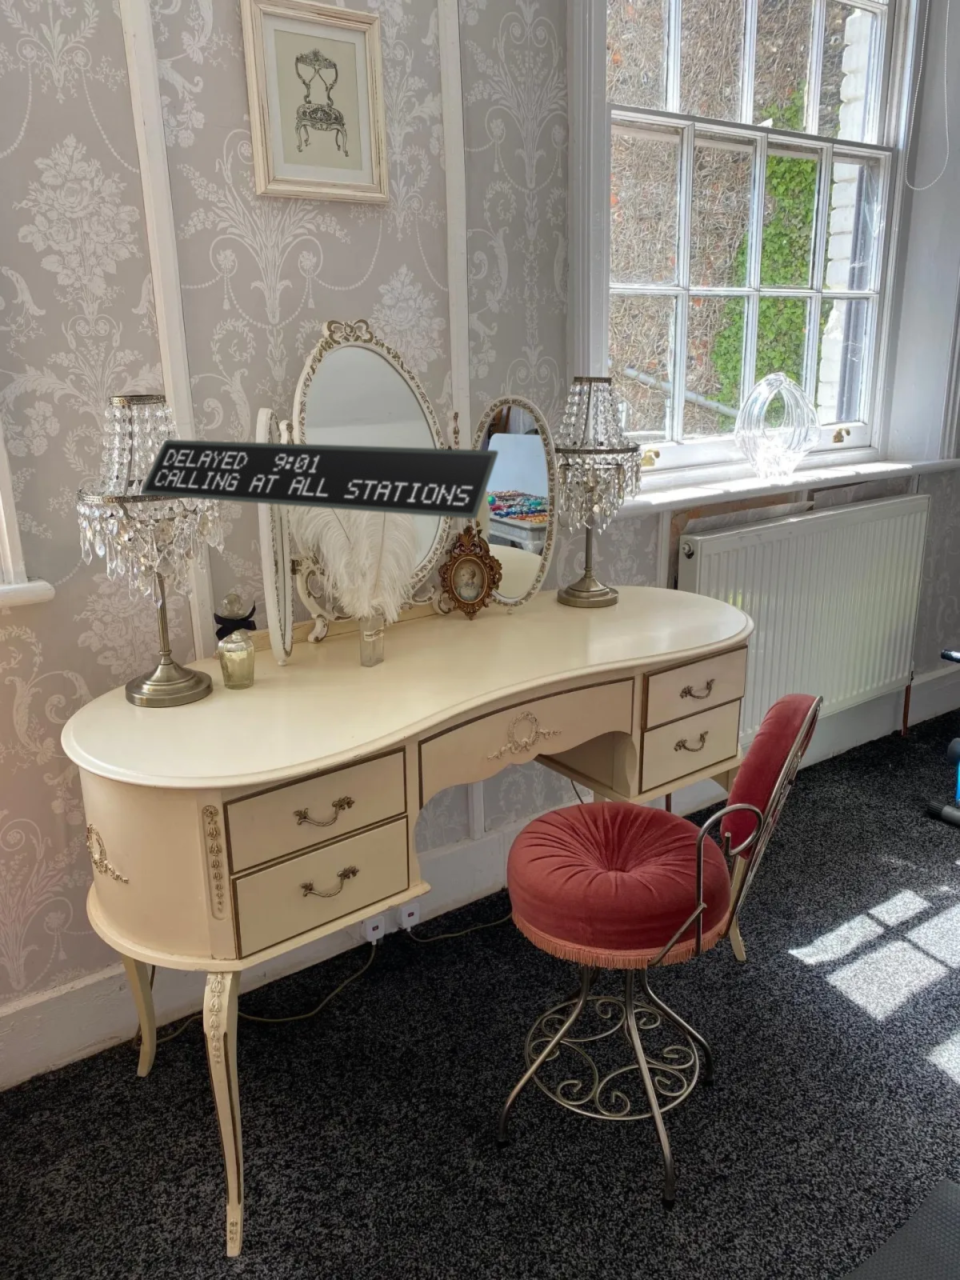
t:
9:01
